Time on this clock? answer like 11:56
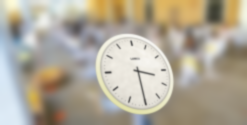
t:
3:30
